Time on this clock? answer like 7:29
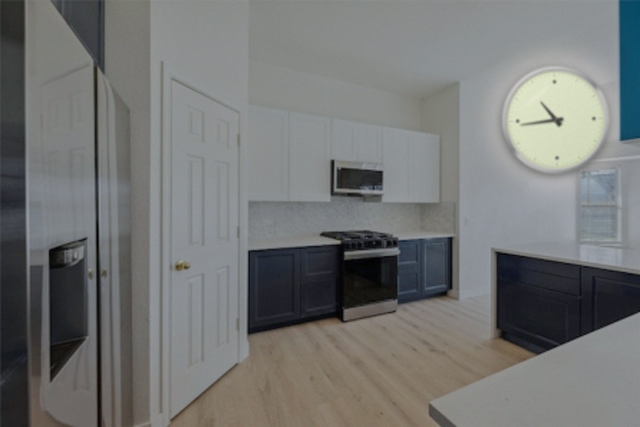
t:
10:44
